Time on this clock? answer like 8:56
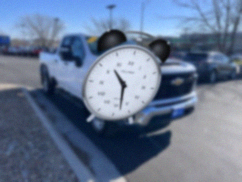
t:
10:28
